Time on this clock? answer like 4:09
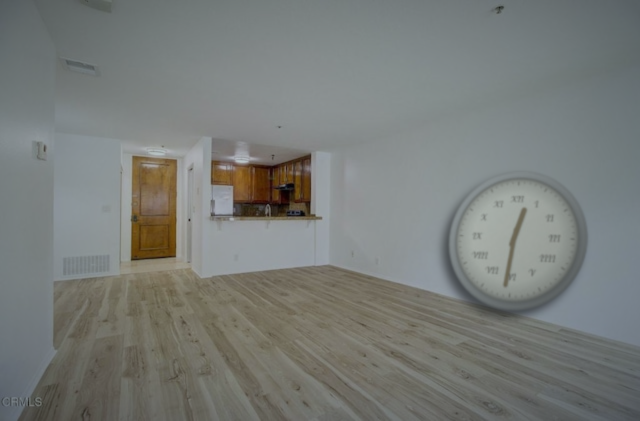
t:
12:31
